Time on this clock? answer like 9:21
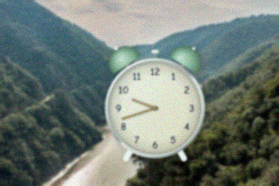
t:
9:42
